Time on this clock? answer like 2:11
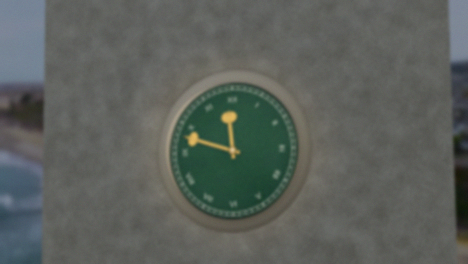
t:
11:48
